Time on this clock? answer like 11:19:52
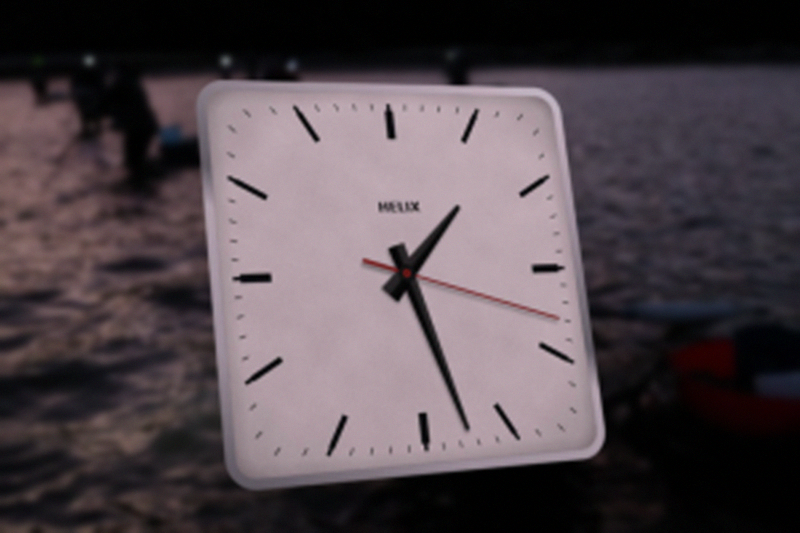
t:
1:27:18
